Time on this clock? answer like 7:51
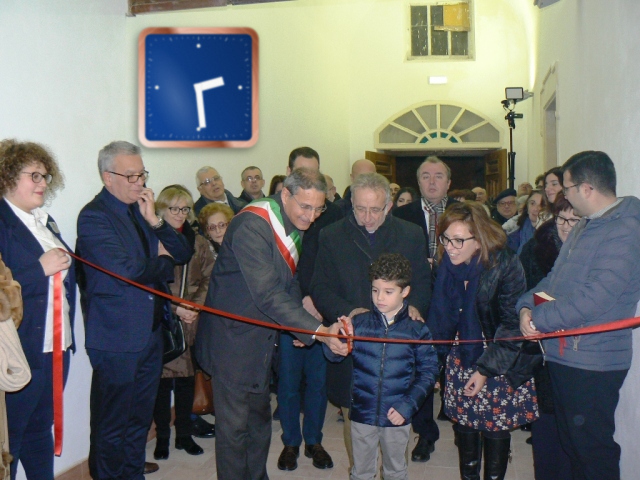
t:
2:29
